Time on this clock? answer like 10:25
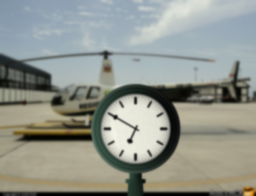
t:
6:50
